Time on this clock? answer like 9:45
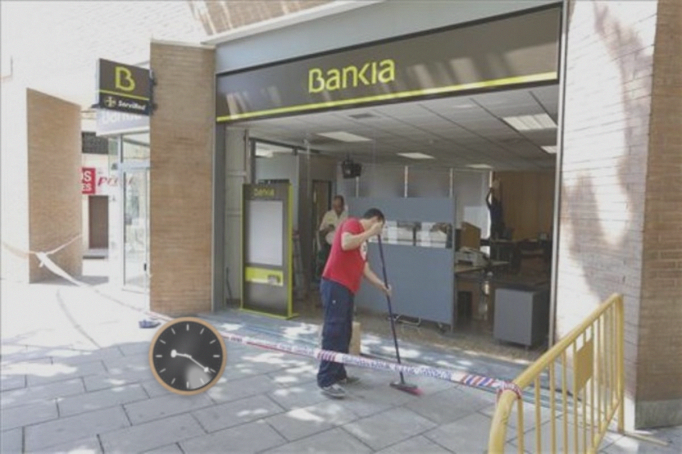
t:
9:21
